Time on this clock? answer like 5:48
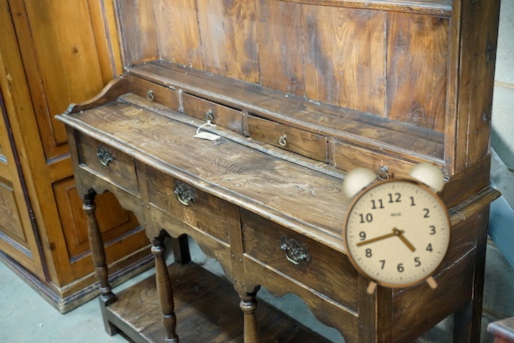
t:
4:43
